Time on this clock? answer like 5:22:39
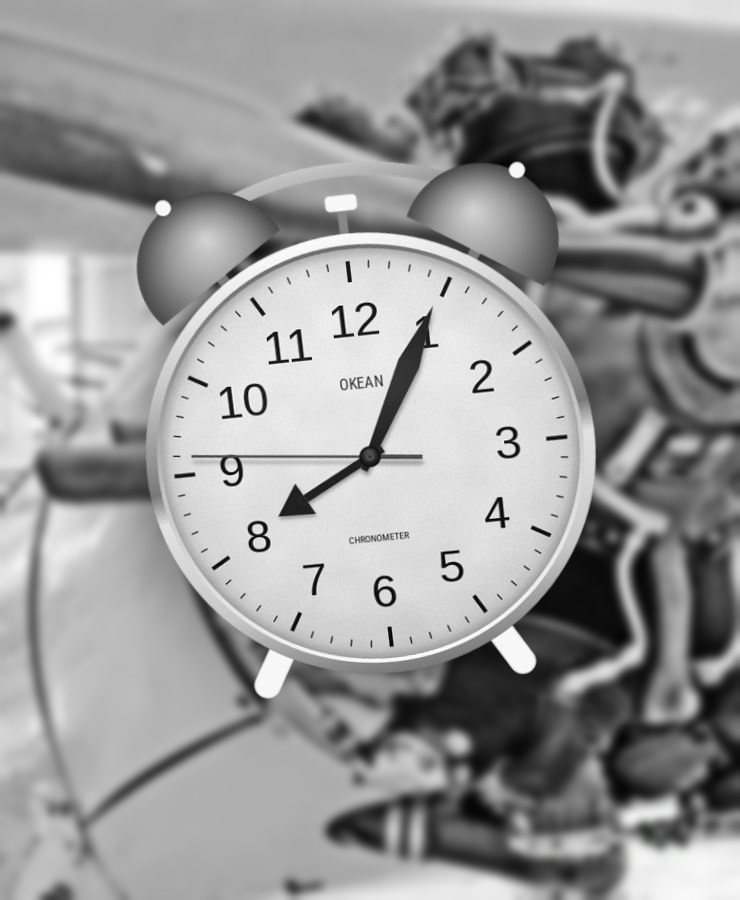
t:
8:04:46
